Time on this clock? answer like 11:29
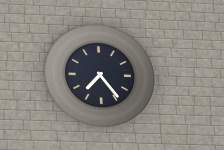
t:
7:24
